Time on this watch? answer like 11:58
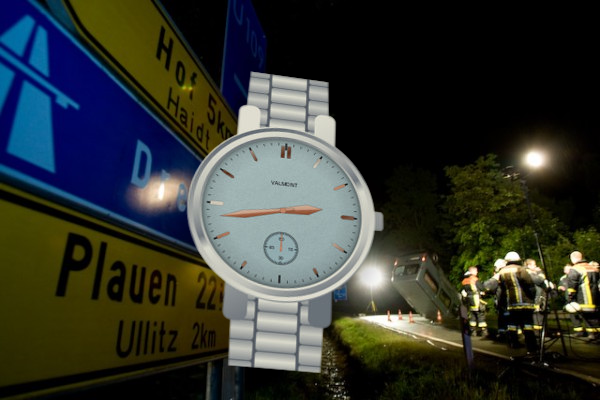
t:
2:43
